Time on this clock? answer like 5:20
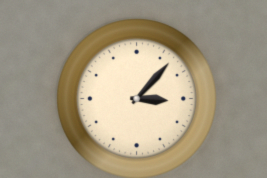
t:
3:07
